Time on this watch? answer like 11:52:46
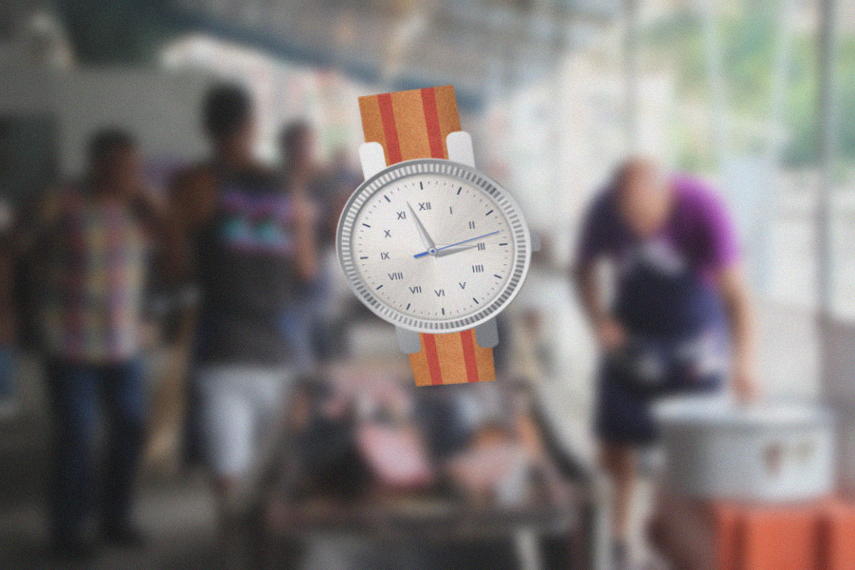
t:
2:57:13
